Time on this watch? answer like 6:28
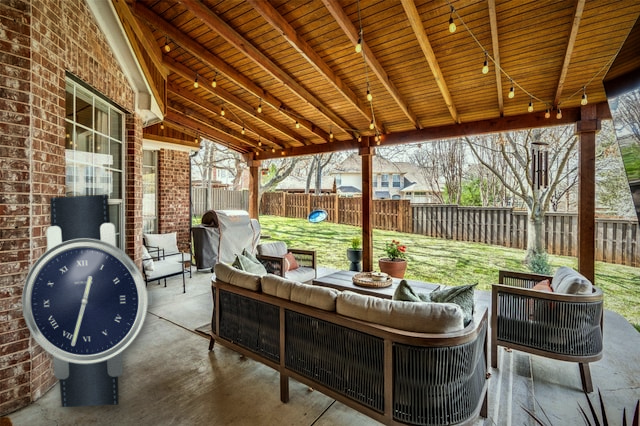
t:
12:33
